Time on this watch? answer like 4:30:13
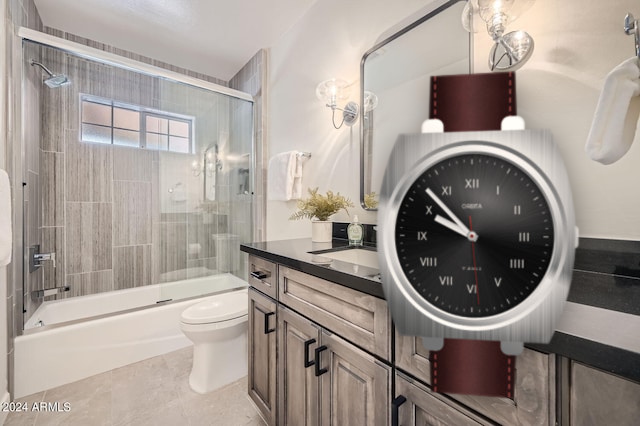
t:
9:52:29
